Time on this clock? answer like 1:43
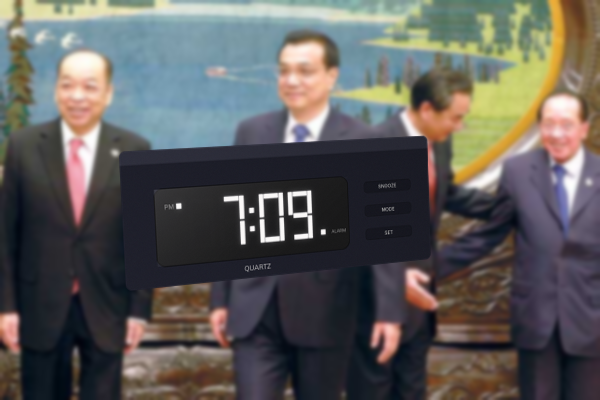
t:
7:09
